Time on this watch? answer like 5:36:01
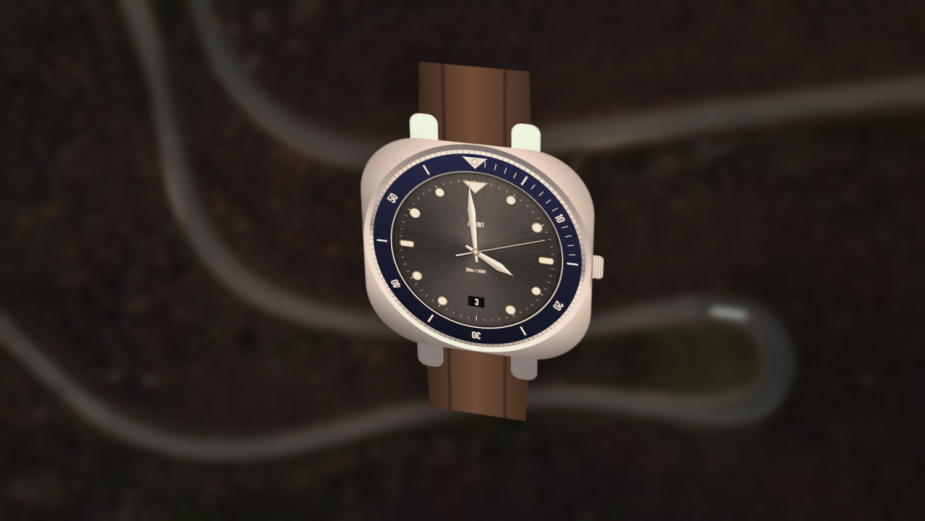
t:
3:59:12
